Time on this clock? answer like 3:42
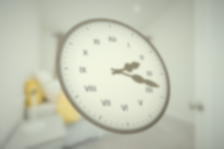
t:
2:18
